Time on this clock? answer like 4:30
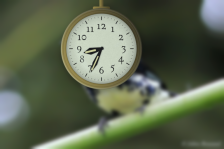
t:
8:34
